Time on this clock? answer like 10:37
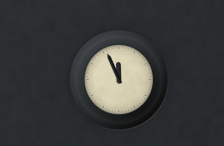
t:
11:56
